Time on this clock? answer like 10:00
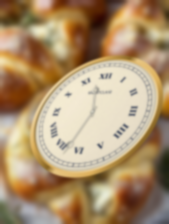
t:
11:33
